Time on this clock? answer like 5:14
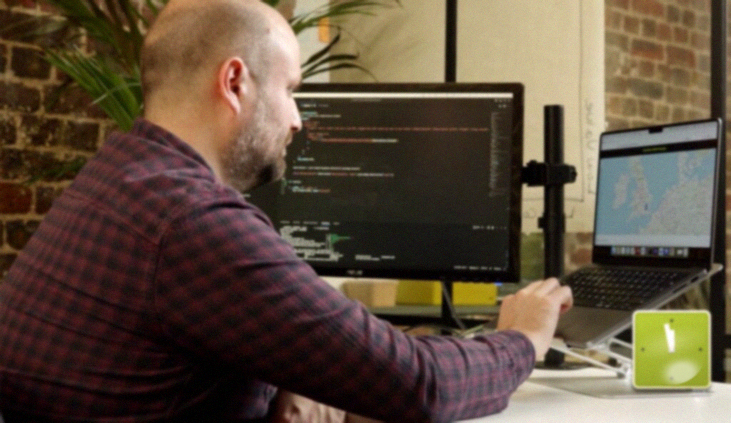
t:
11:58
